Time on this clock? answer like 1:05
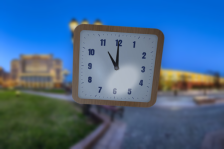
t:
11:00
